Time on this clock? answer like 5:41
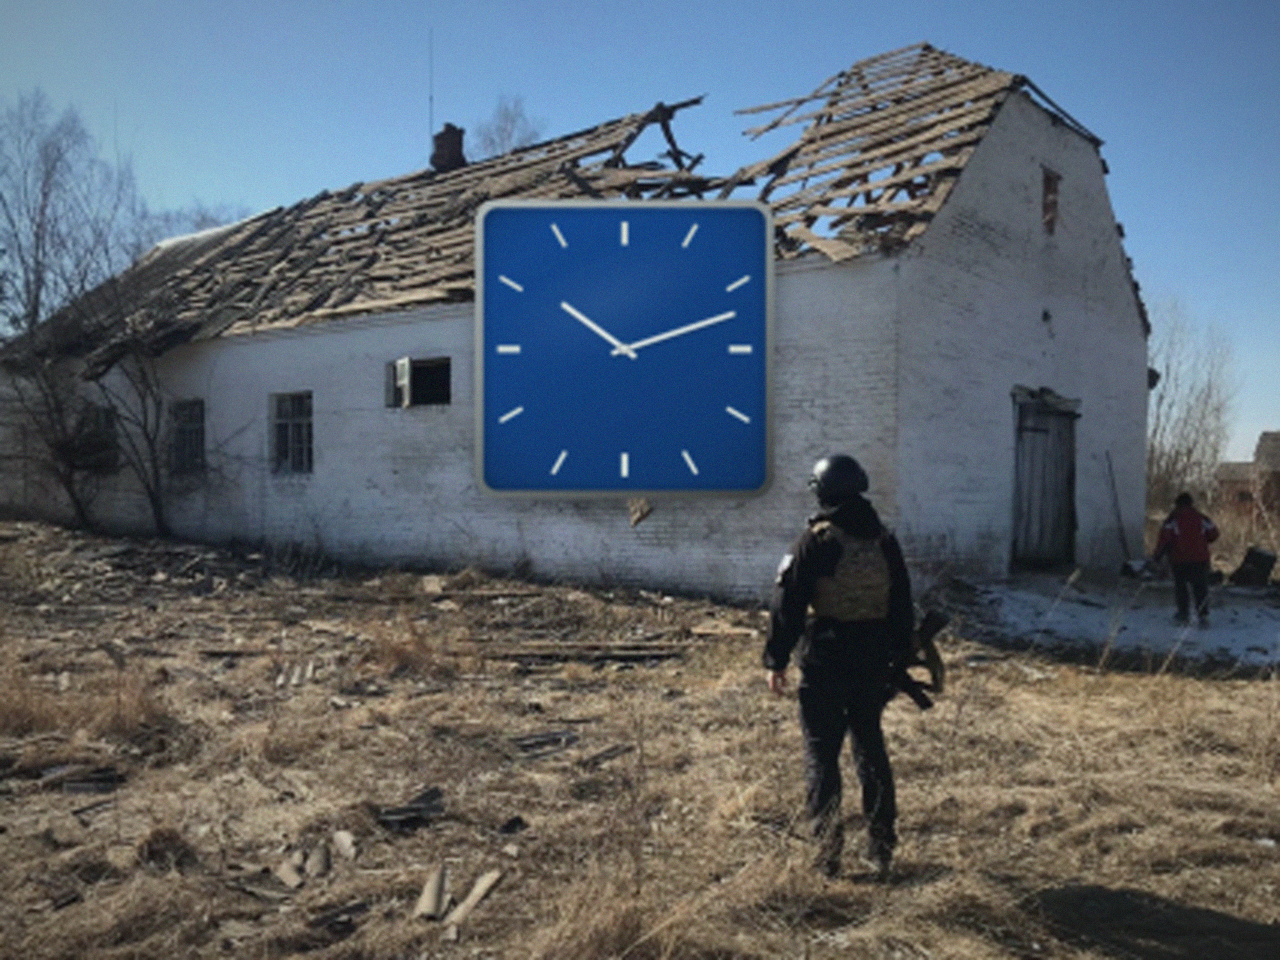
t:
10:12
